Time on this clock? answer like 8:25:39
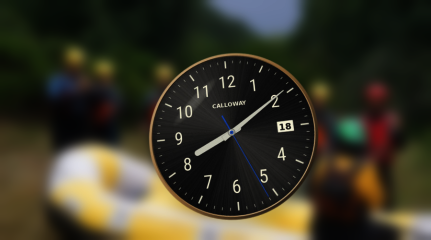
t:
8:09:26
